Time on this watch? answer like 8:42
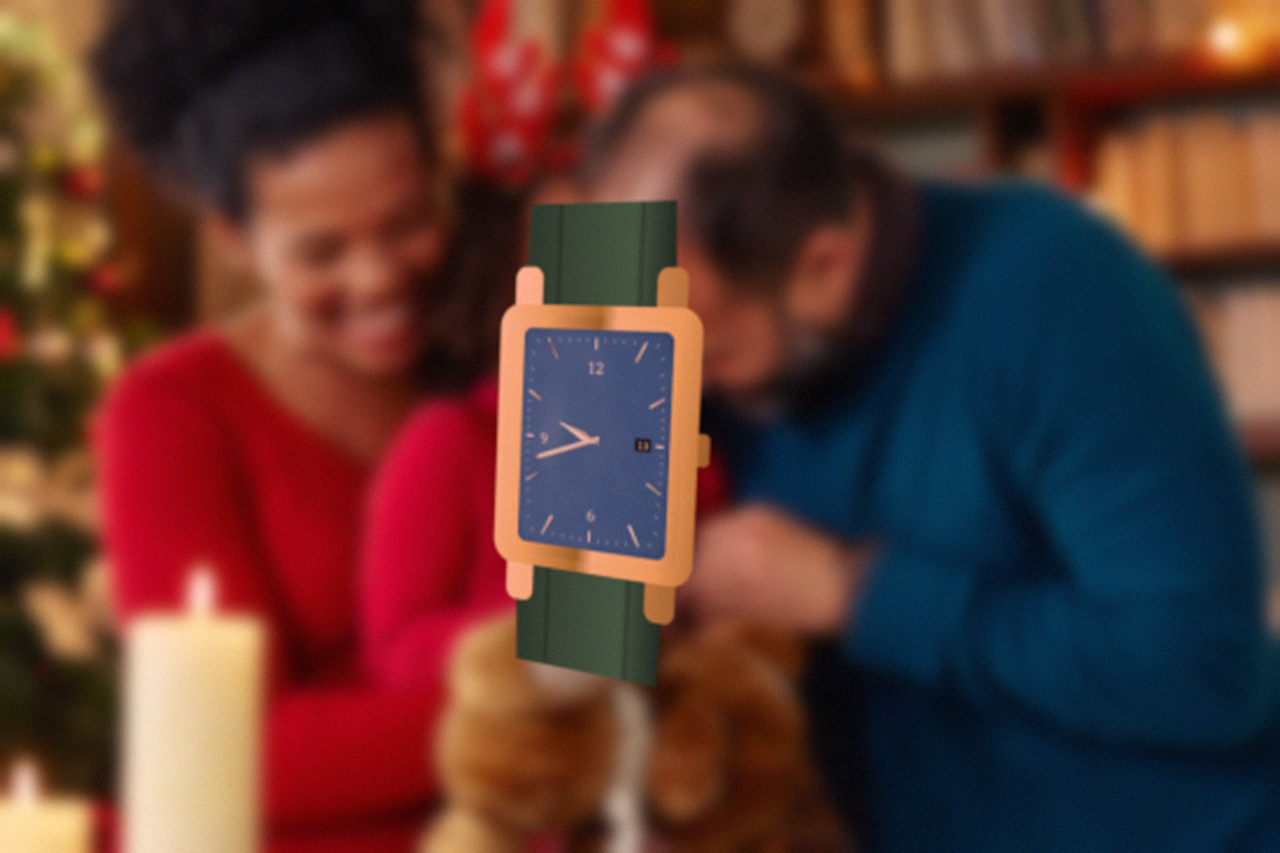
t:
9:42
